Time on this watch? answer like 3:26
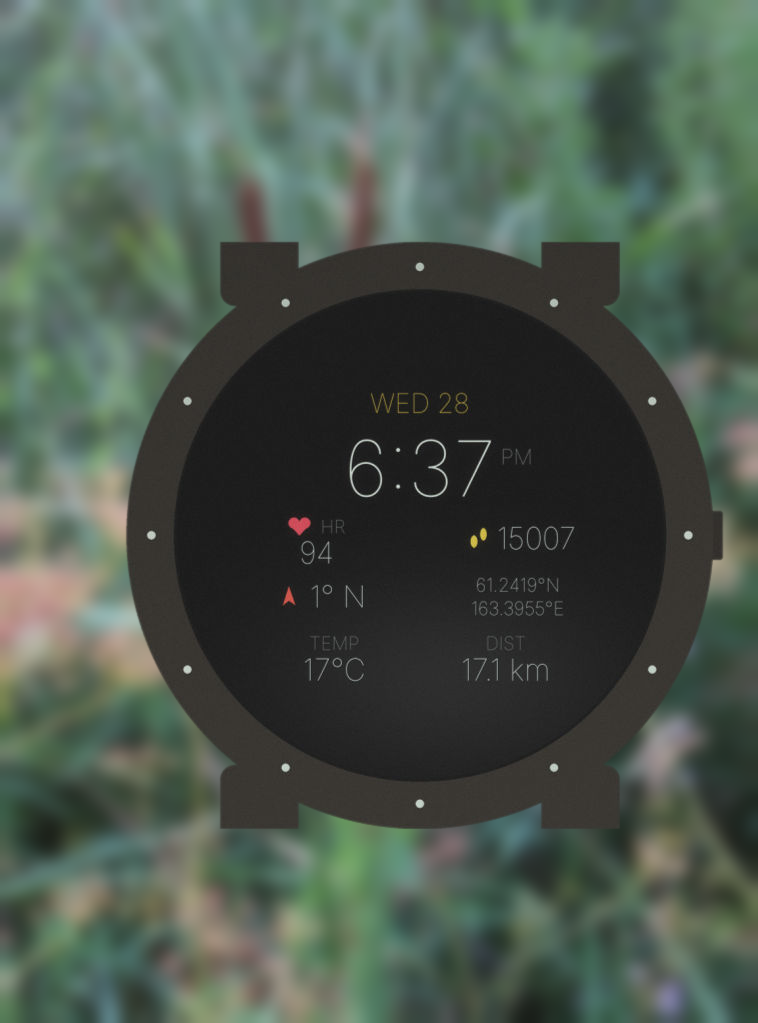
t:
6:37
